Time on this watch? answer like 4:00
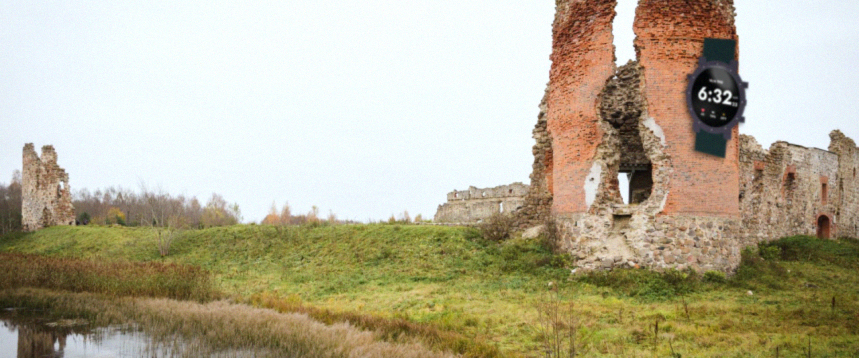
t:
6:32
